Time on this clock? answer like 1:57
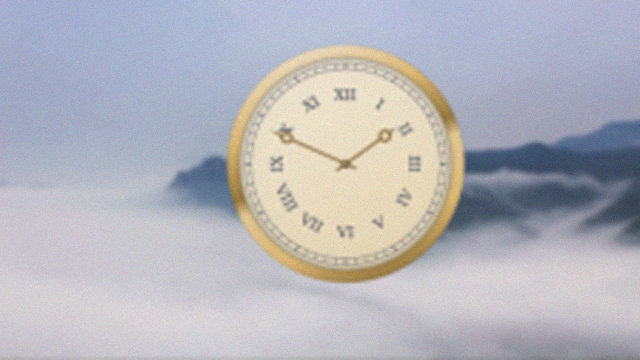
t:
1:49
